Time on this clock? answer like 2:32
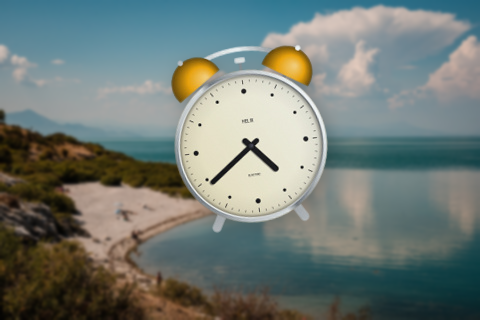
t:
4:39
